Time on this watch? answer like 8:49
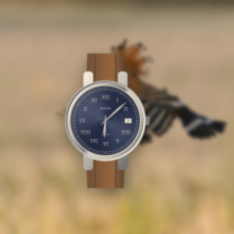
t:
6:08
